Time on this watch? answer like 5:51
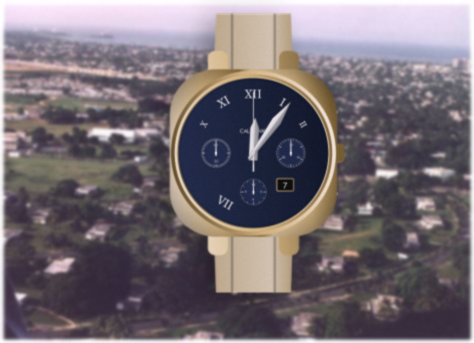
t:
12:06
